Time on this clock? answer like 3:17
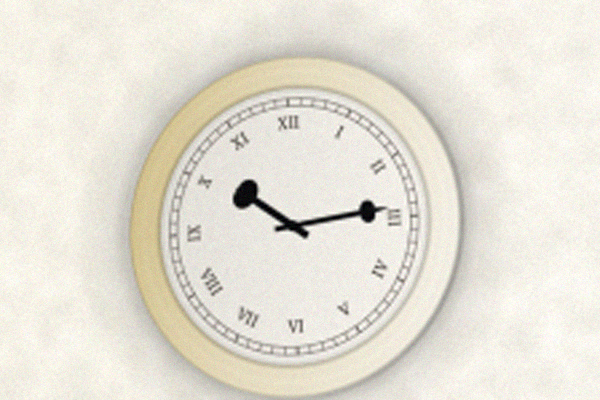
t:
10:14
